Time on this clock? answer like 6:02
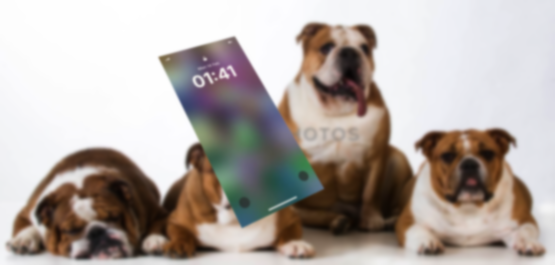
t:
1:41
